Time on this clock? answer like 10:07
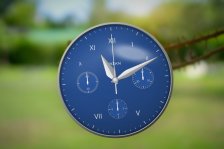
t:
11:11
